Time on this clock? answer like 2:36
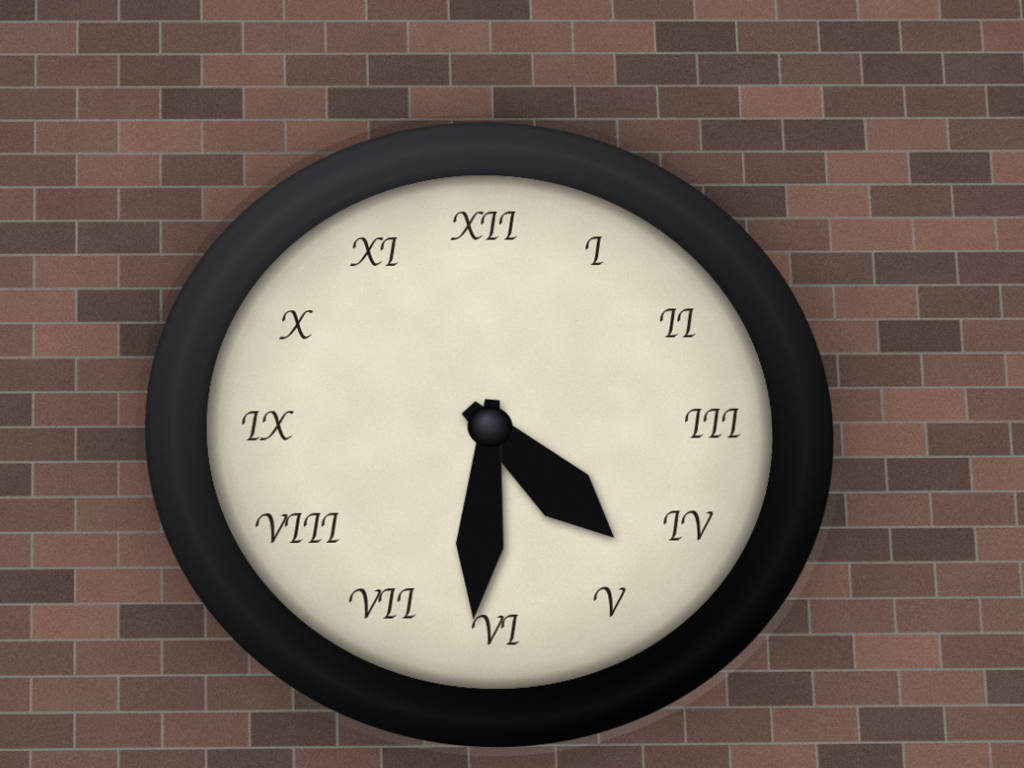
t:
4:31
